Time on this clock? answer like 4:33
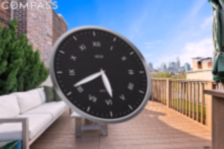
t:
5:41
